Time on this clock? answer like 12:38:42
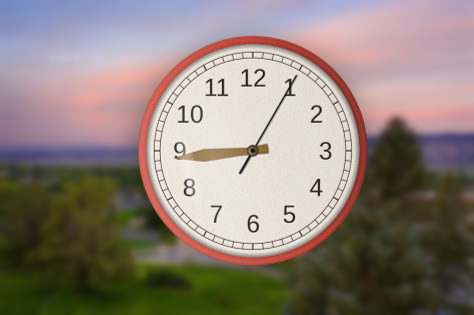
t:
8:44:05
